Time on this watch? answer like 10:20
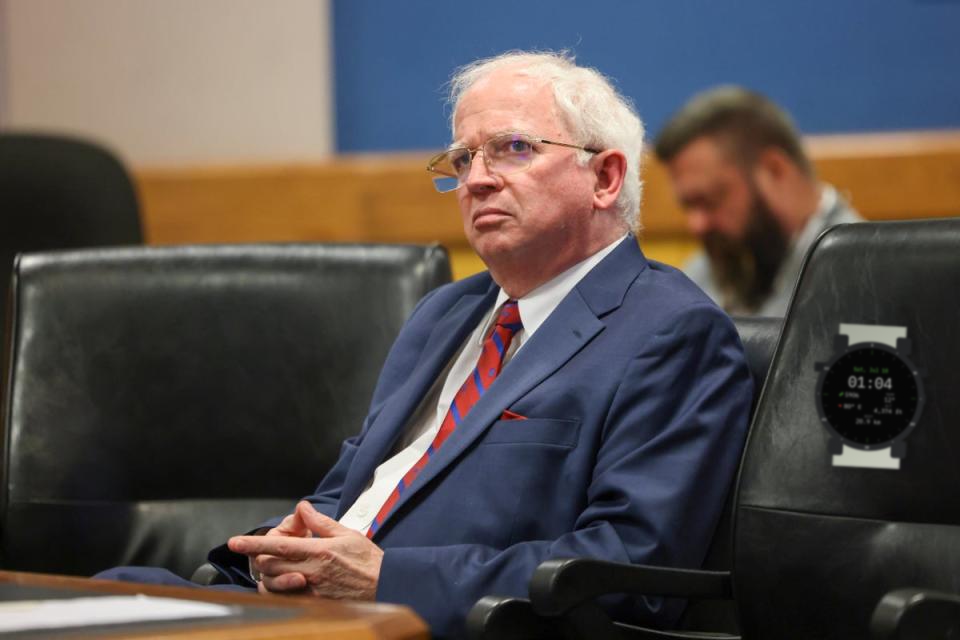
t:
1:04
